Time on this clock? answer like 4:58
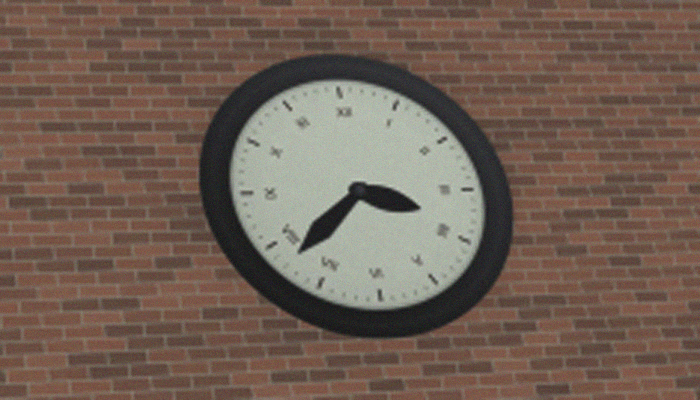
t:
3:38
